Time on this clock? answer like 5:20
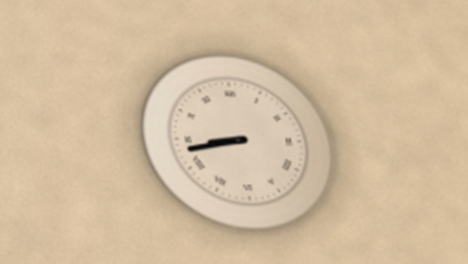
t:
8:43
